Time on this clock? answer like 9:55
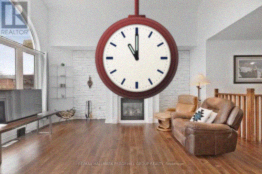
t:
11:00
